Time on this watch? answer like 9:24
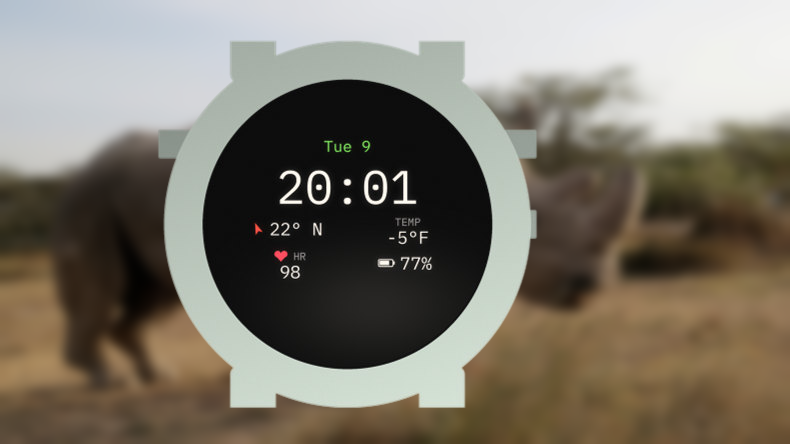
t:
20:01
